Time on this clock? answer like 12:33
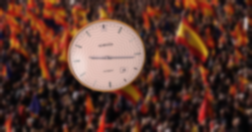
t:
9:16
